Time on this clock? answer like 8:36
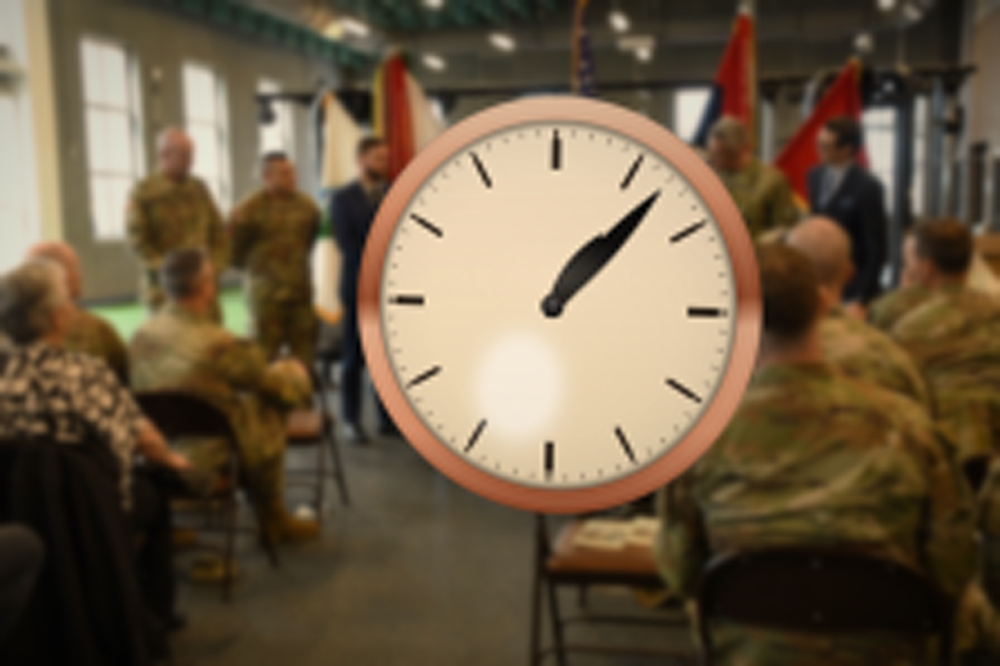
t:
1:07
